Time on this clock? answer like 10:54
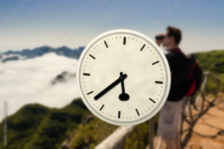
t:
5:38
